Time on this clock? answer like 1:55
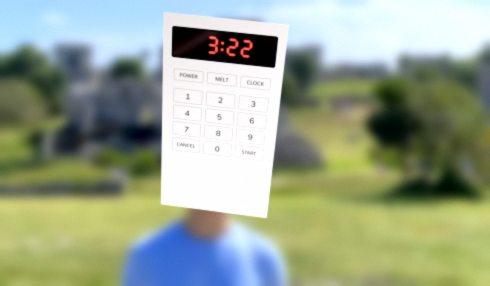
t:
3:22
